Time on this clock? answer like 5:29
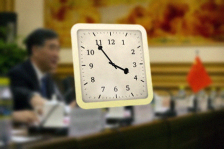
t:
3:54
